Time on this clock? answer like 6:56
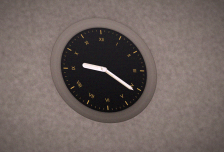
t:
9:21
